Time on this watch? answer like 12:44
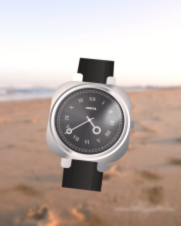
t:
4:39
